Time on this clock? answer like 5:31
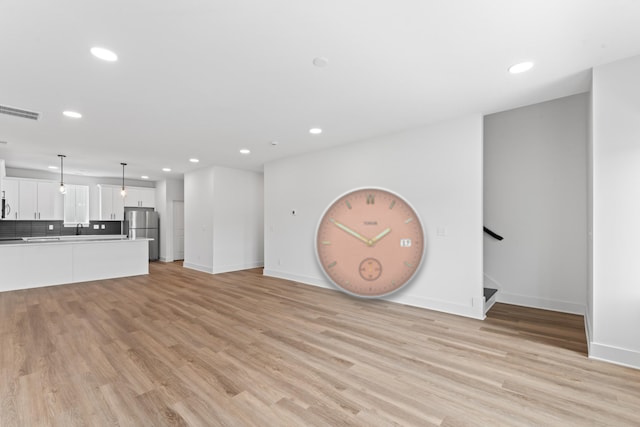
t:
1:50
